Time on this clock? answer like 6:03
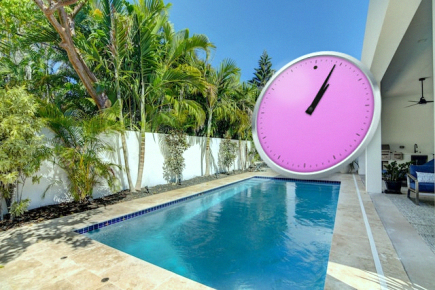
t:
1:04
